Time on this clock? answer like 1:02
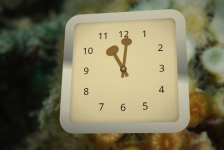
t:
11:01
